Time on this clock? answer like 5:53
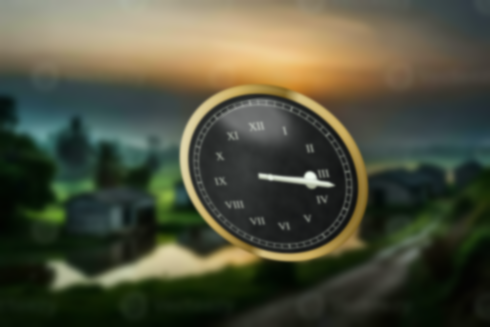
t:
3:17
